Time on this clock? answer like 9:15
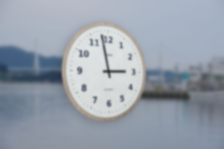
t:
2:58
